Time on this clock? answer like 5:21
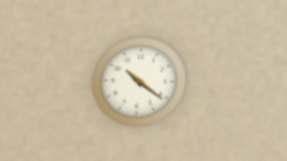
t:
10:21
